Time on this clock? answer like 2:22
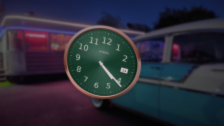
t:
4:21
